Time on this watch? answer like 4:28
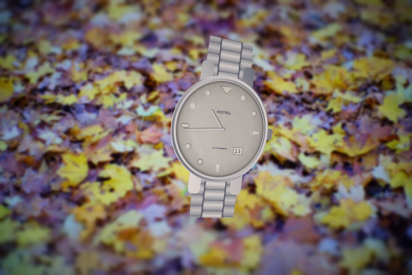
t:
10:44
